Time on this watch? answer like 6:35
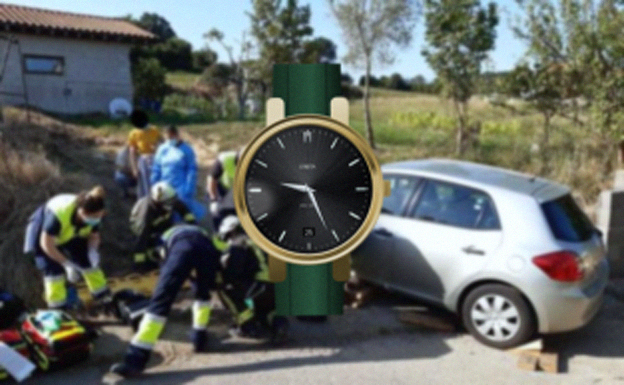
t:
9:26
